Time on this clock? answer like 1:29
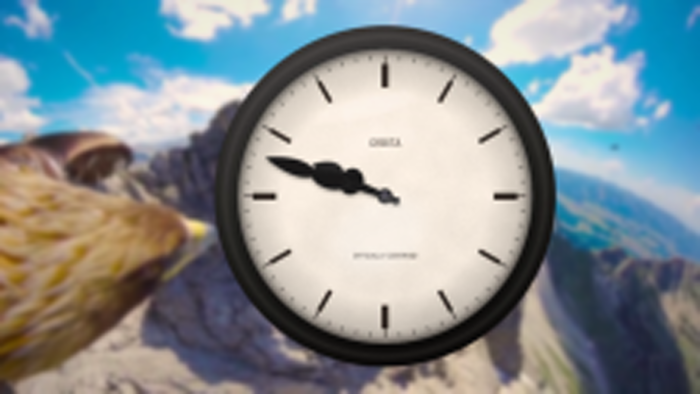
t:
9:48
